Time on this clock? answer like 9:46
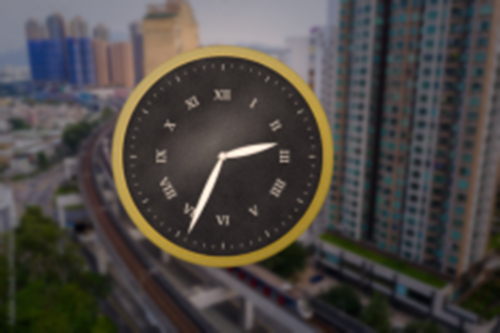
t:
2:34
